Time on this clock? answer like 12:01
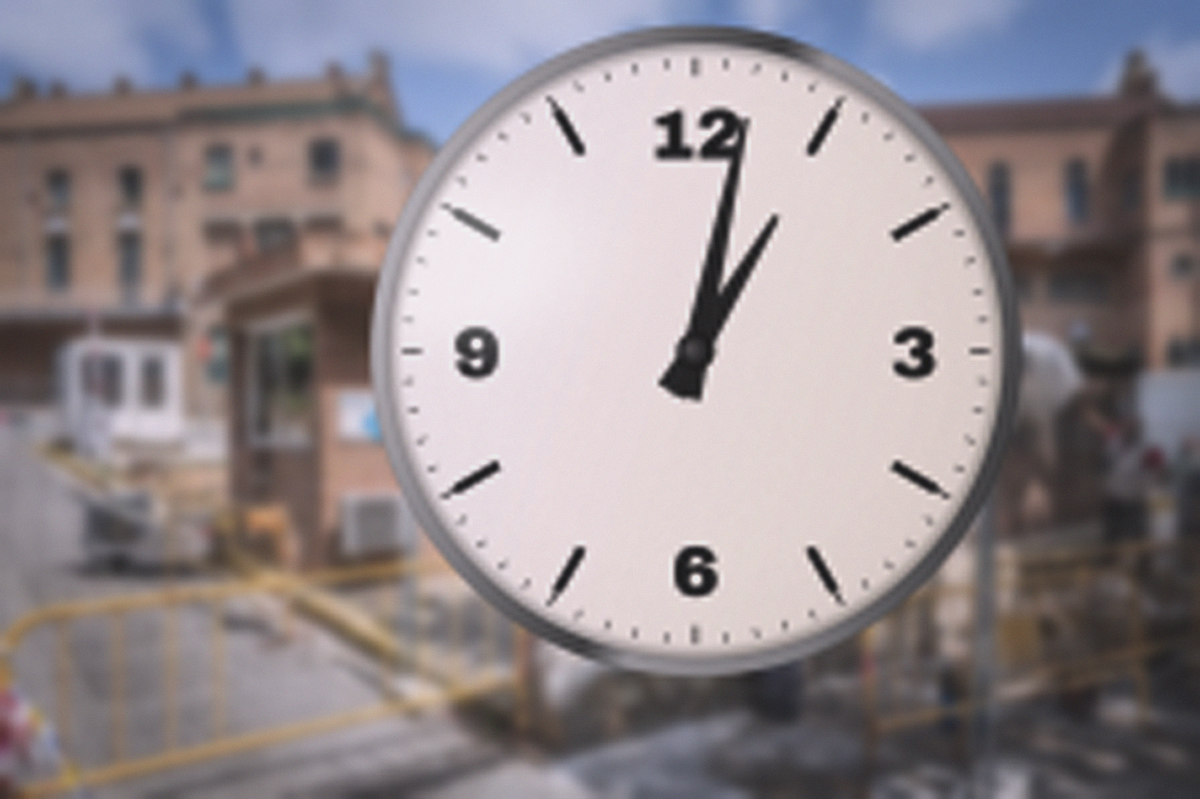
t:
1:02
